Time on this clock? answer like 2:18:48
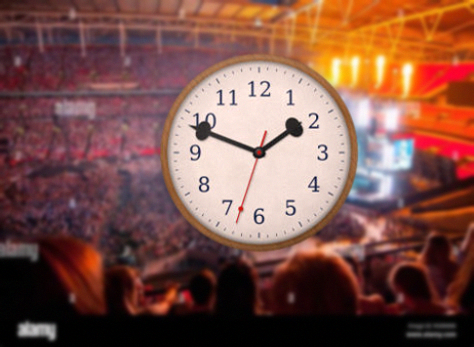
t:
1:48:33
